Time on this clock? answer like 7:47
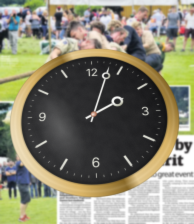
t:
2:03
